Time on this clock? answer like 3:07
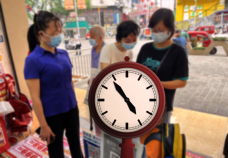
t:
4:54
